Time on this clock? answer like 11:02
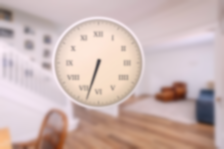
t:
6:33
